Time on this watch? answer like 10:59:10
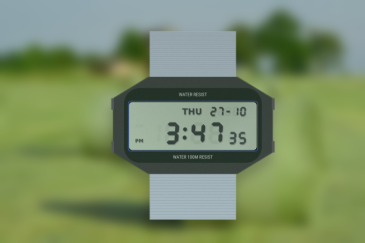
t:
3:47:35
